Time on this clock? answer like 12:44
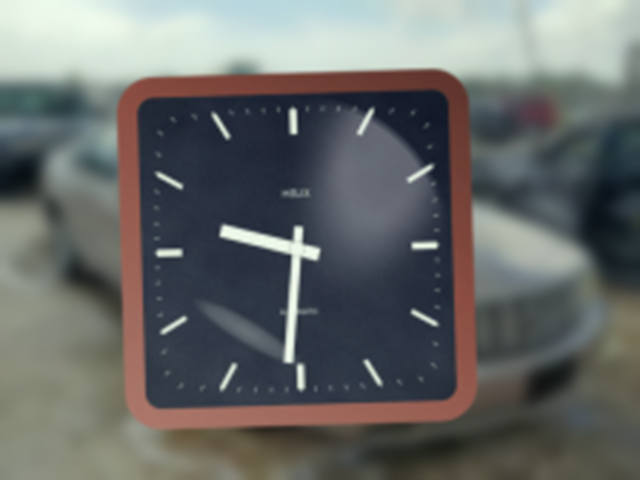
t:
9:31
